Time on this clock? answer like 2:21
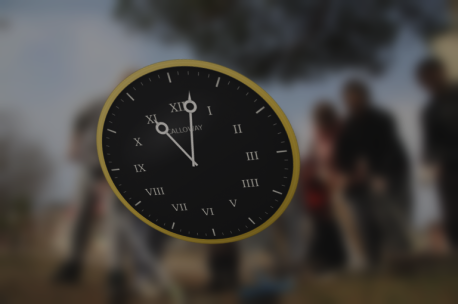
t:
11:02
